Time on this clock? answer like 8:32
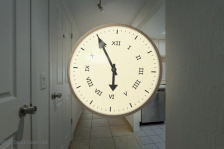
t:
5:55
